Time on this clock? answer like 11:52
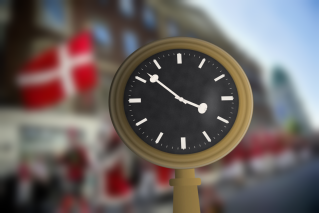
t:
3:52
